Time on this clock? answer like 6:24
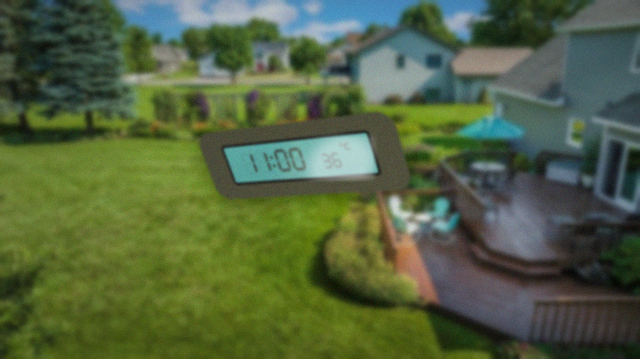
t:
11:00
